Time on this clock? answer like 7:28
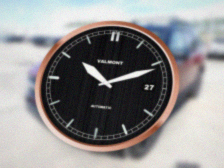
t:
10:11
